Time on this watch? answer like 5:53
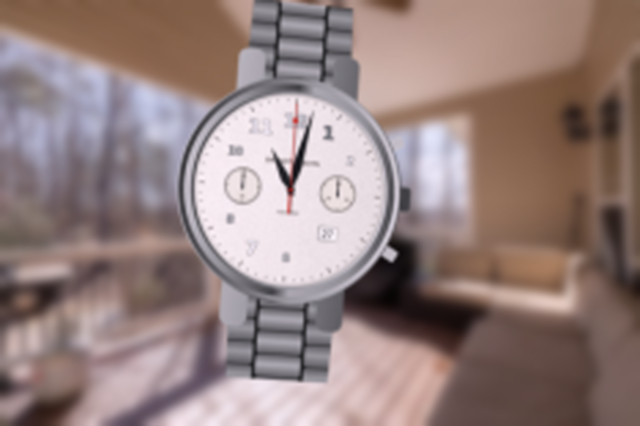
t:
11:02
